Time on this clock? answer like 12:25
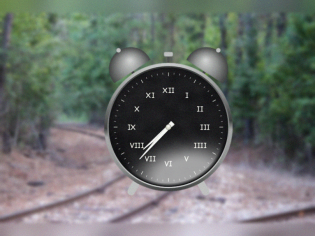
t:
7:37
